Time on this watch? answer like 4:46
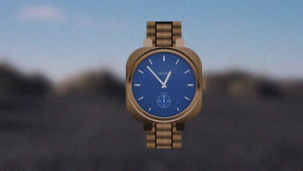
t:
12:53
